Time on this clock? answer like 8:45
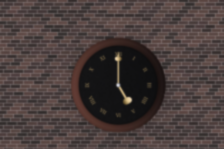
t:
5:00
